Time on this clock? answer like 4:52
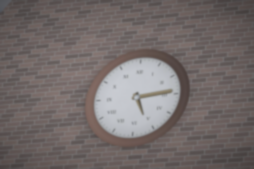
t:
5:14
